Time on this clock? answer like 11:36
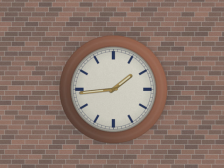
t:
1:44
